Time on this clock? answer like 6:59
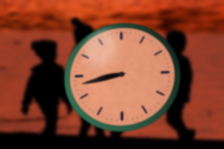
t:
8:43
